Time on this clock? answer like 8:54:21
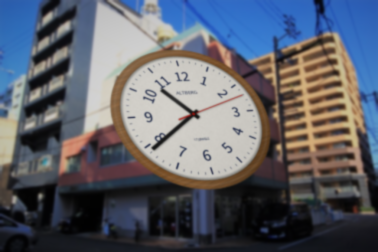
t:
10:39:12
